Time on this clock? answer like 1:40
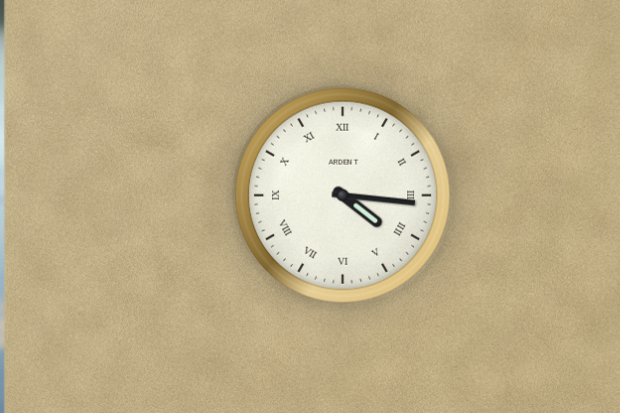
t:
4:16
